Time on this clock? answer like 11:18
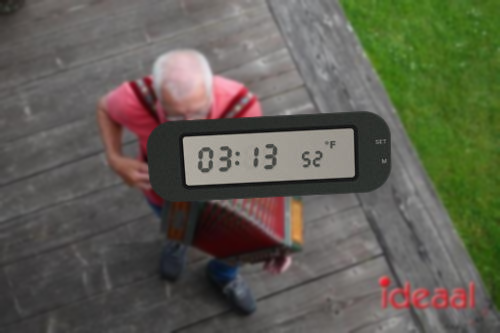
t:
3:13
